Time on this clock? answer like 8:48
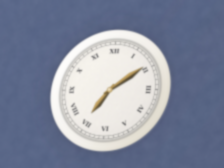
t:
7:09
